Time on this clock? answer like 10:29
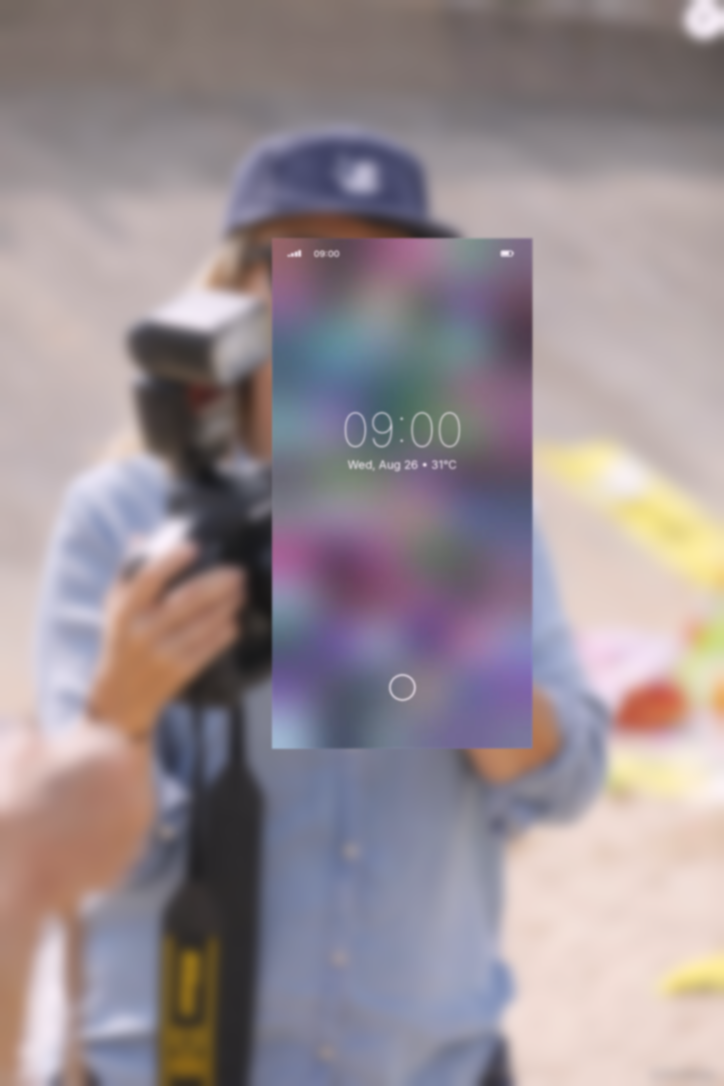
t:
9:00
